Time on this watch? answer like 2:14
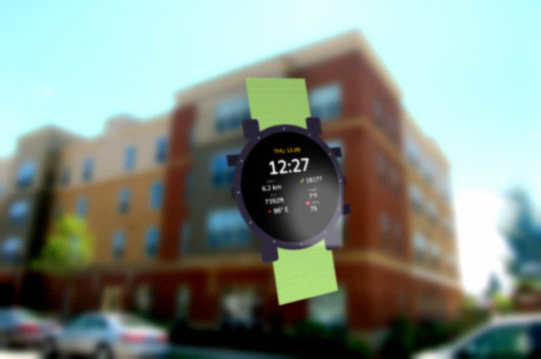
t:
12:27
